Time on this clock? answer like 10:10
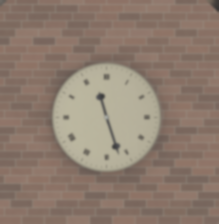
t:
11:27
